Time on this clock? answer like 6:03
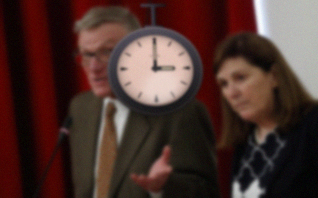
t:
3:00
